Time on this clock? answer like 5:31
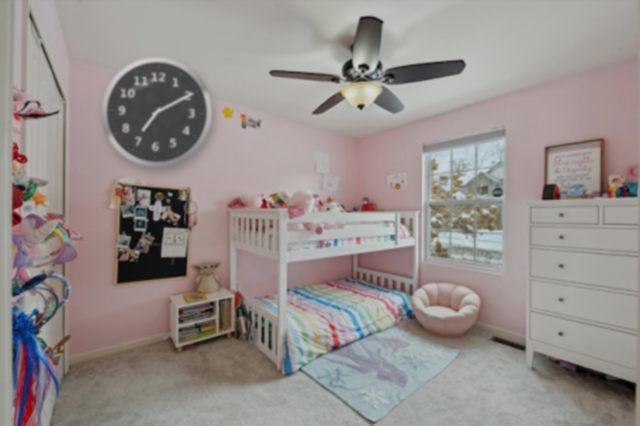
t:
7:10
